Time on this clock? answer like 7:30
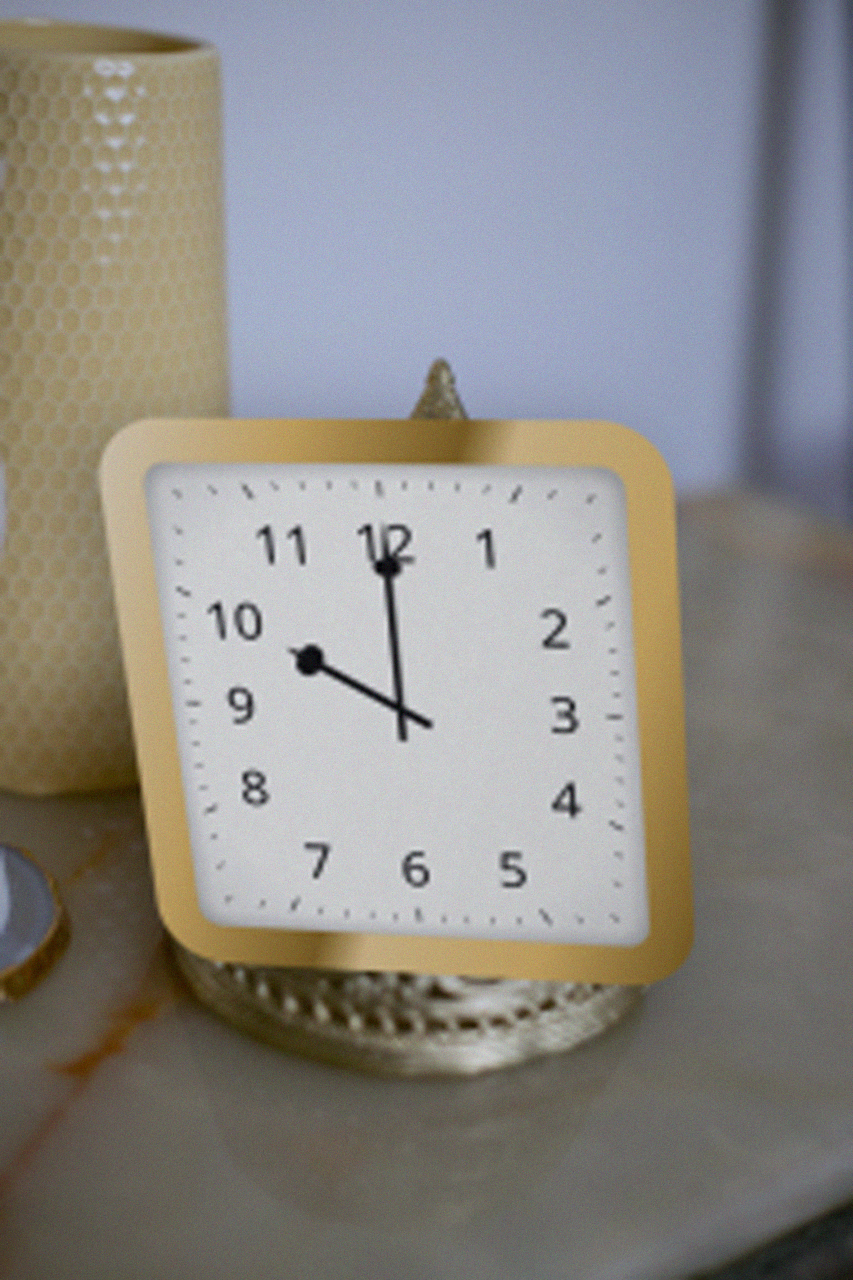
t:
10:00
